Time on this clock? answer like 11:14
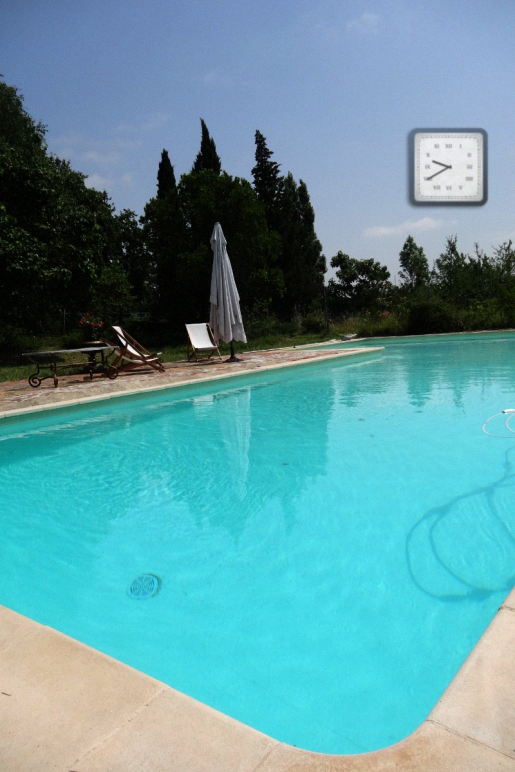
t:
9:40
